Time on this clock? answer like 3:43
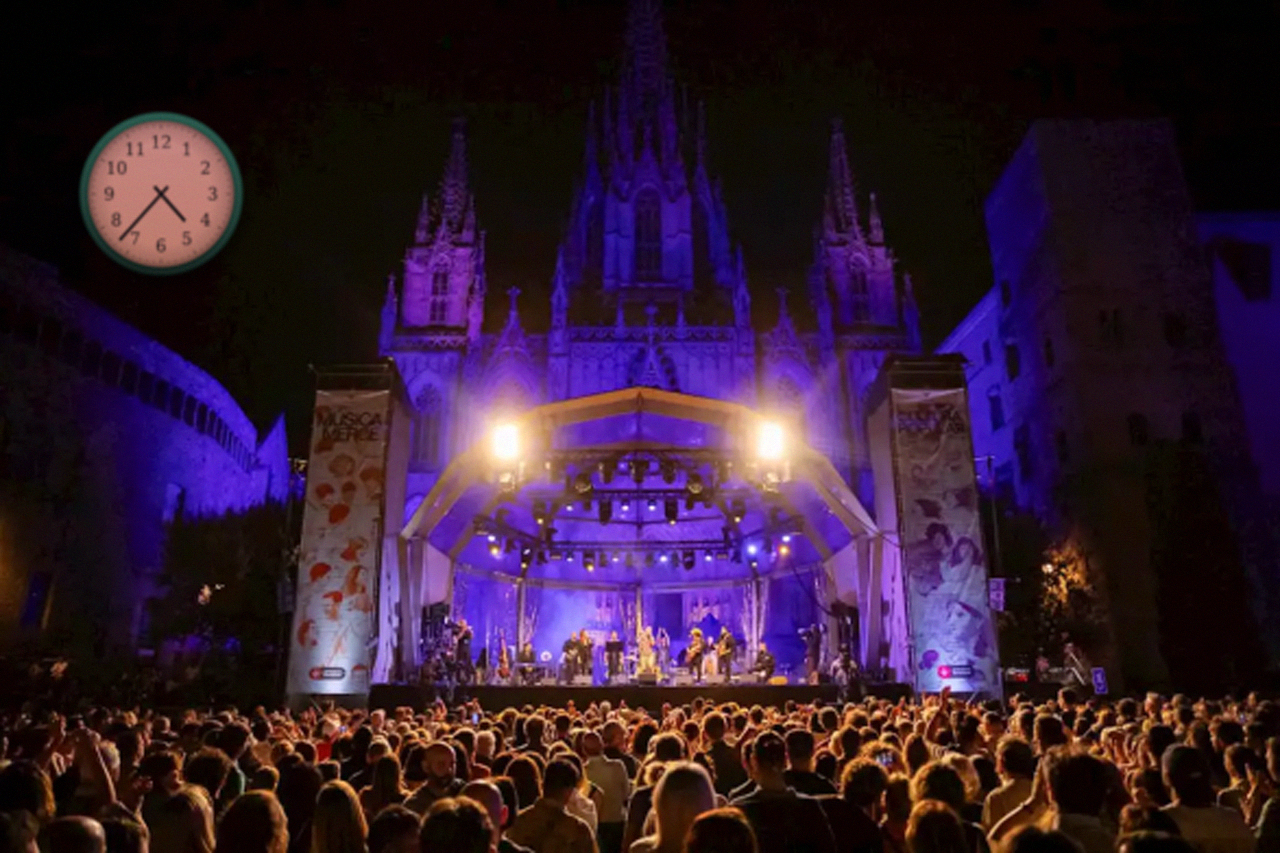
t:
4:37
